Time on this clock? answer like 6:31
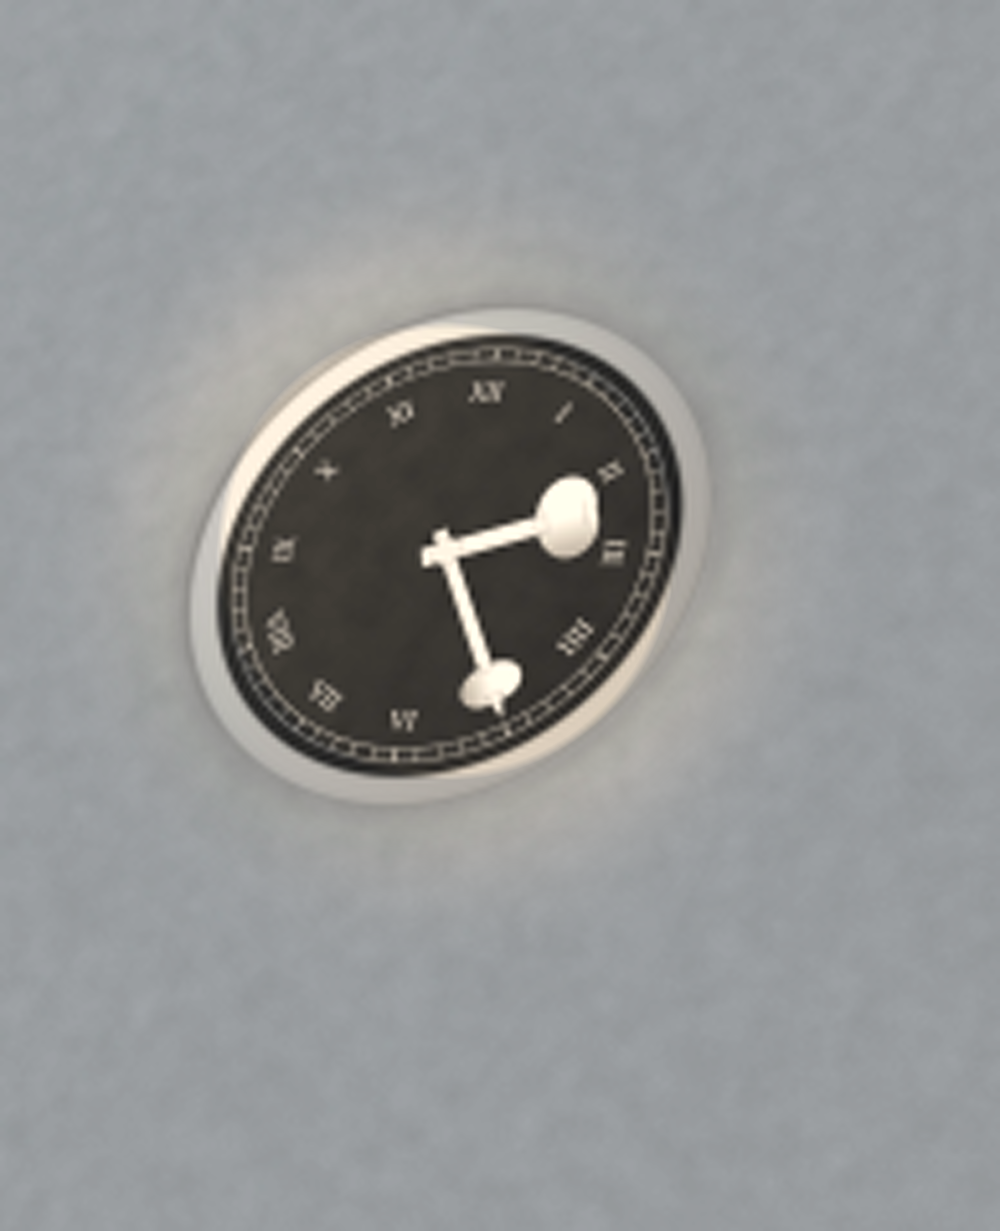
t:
2:25
